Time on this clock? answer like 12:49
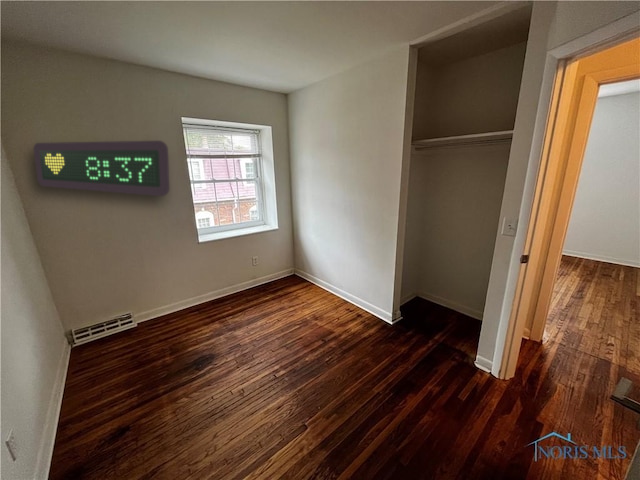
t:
8:37
